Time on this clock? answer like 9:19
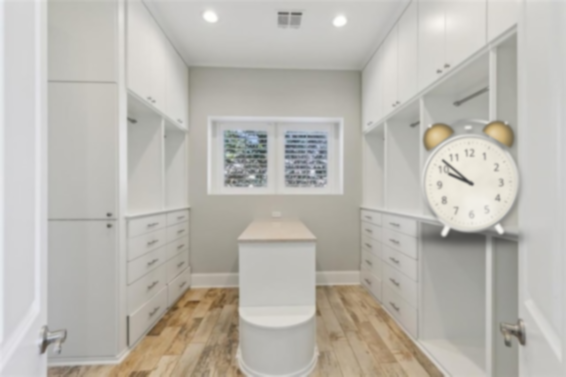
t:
9:52
